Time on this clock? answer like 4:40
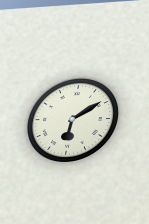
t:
6:09
